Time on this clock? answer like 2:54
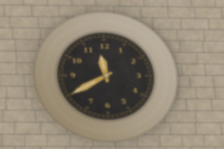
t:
11:40
